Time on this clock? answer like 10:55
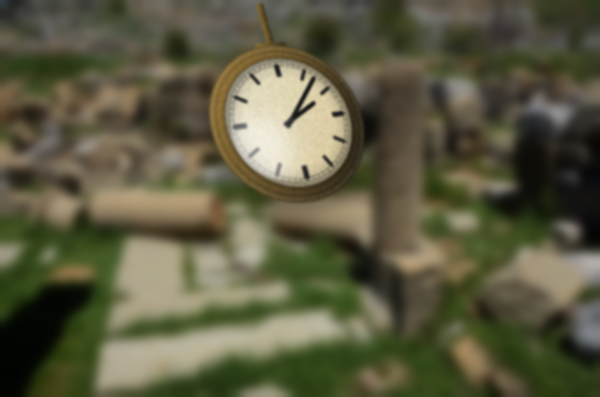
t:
2:07
